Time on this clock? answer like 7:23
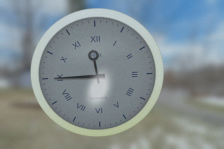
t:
11:45
